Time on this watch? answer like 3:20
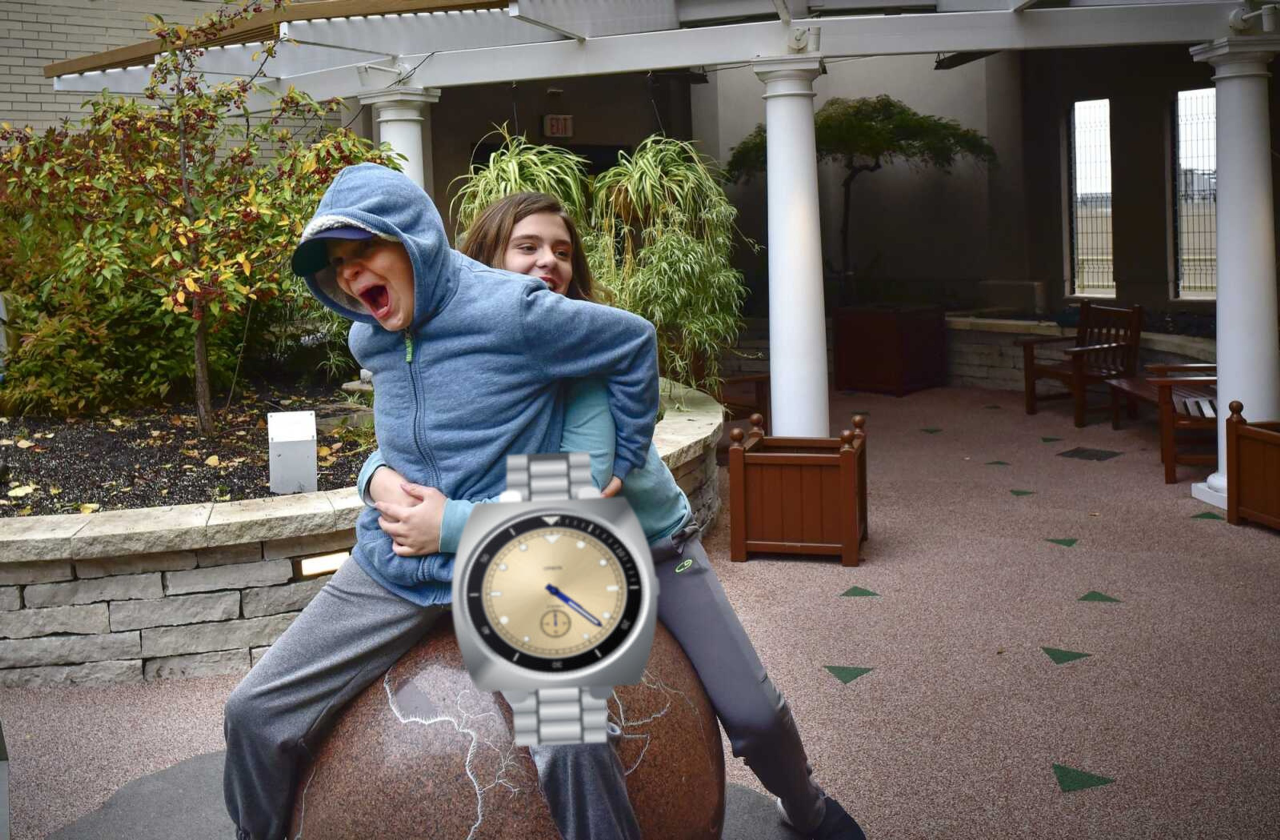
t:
4:22
